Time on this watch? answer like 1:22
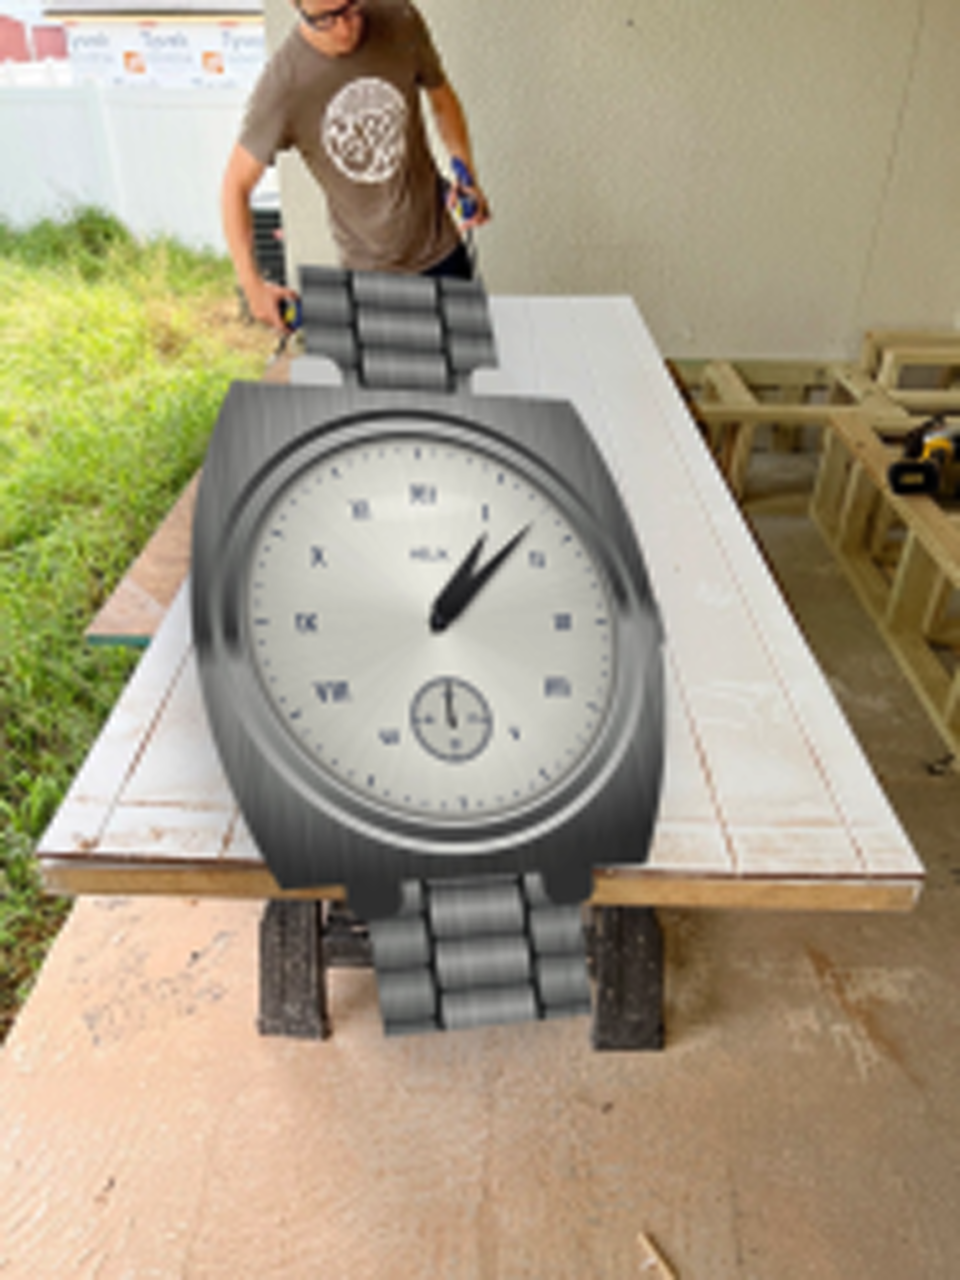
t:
1:08
